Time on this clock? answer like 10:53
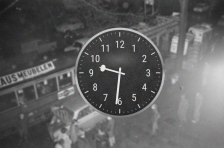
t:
9:31
